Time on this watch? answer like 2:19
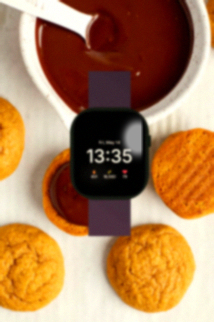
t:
13:35
